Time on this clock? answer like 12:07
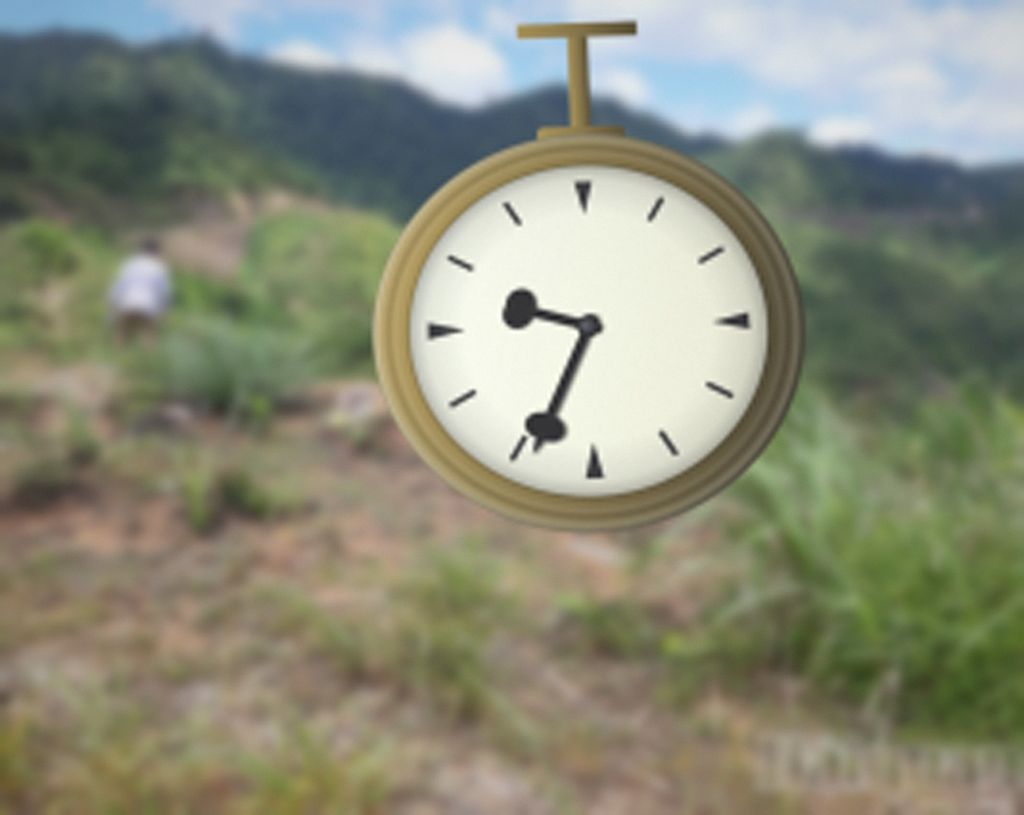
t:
9:34
